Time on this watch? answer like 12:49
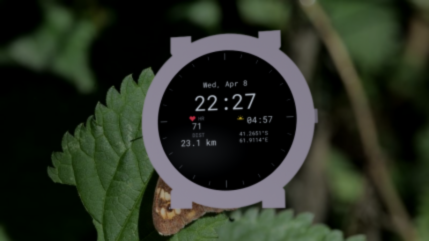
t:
22:27
